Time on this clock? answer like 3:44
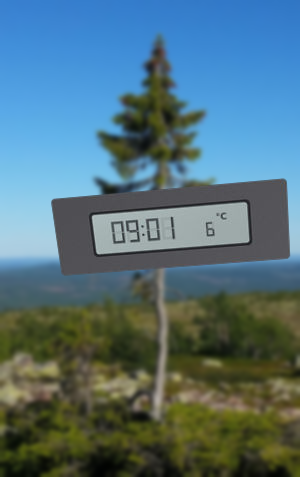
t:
9:01
